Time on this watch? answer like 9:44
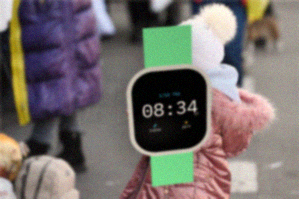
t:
8:34
